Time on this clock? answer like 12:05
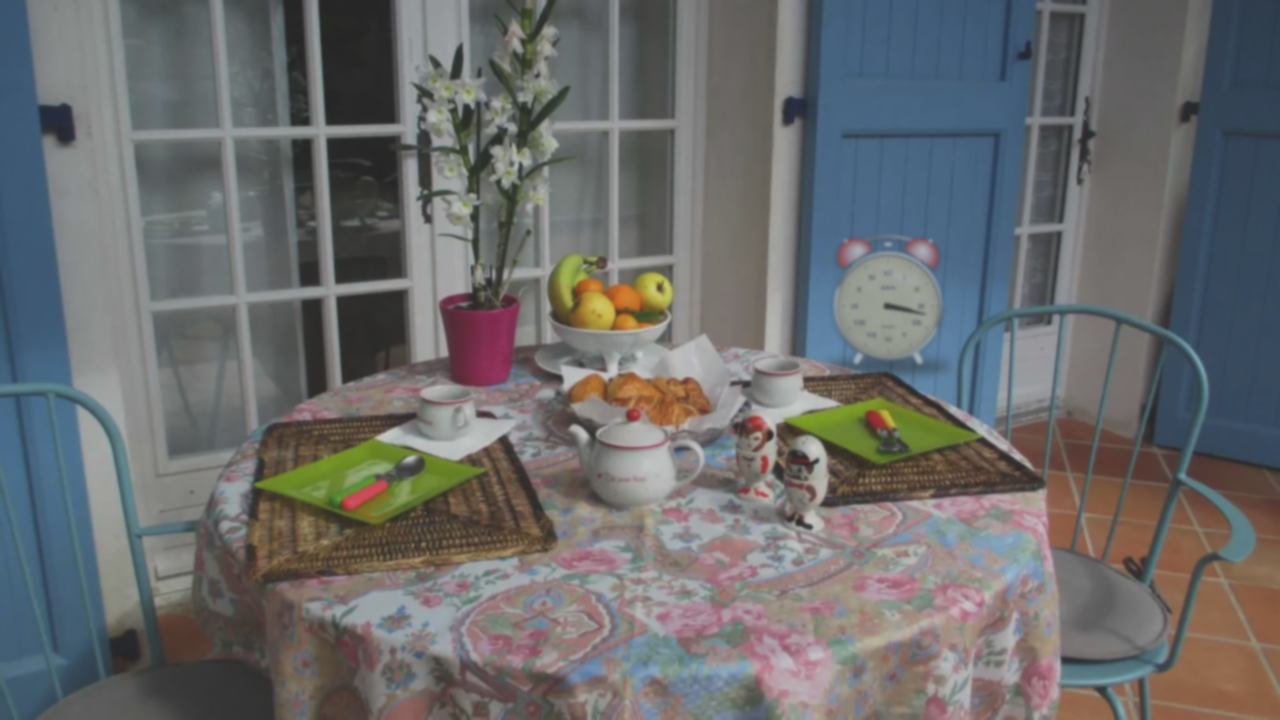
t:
3:17
